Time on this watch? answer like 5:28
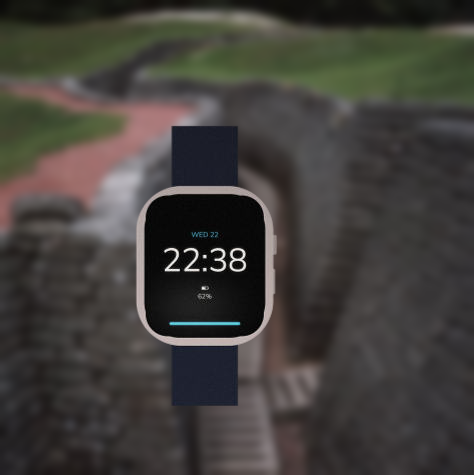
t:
22:38
